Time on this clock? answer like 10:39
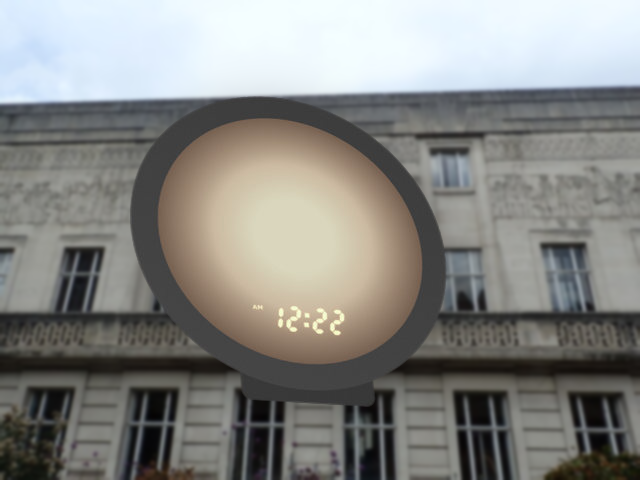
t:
12:22
